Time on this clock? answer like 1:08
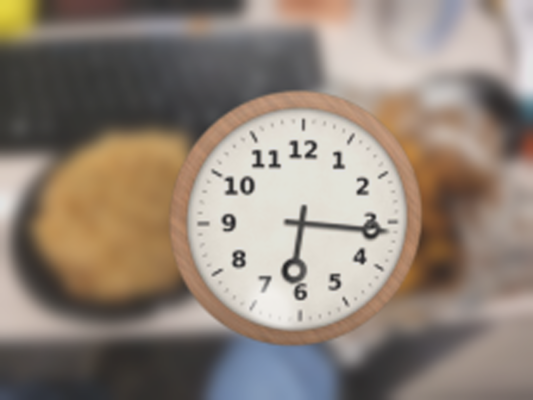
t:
6:16
